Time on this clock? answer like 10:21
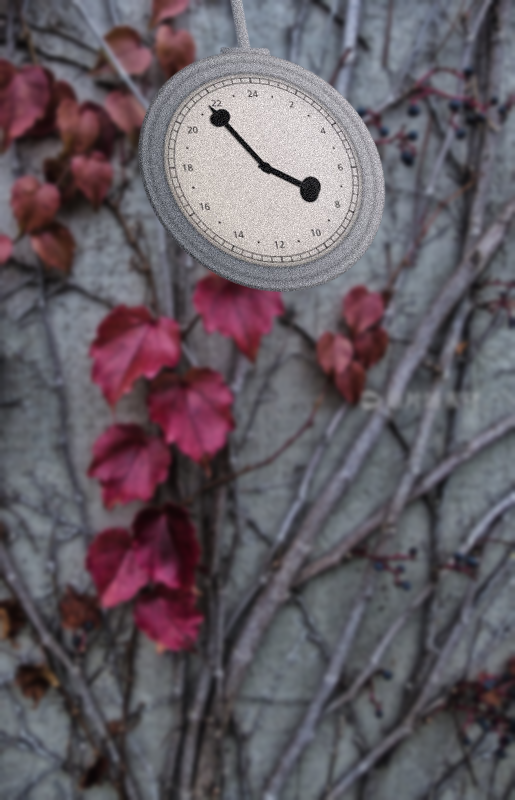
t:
7:54
